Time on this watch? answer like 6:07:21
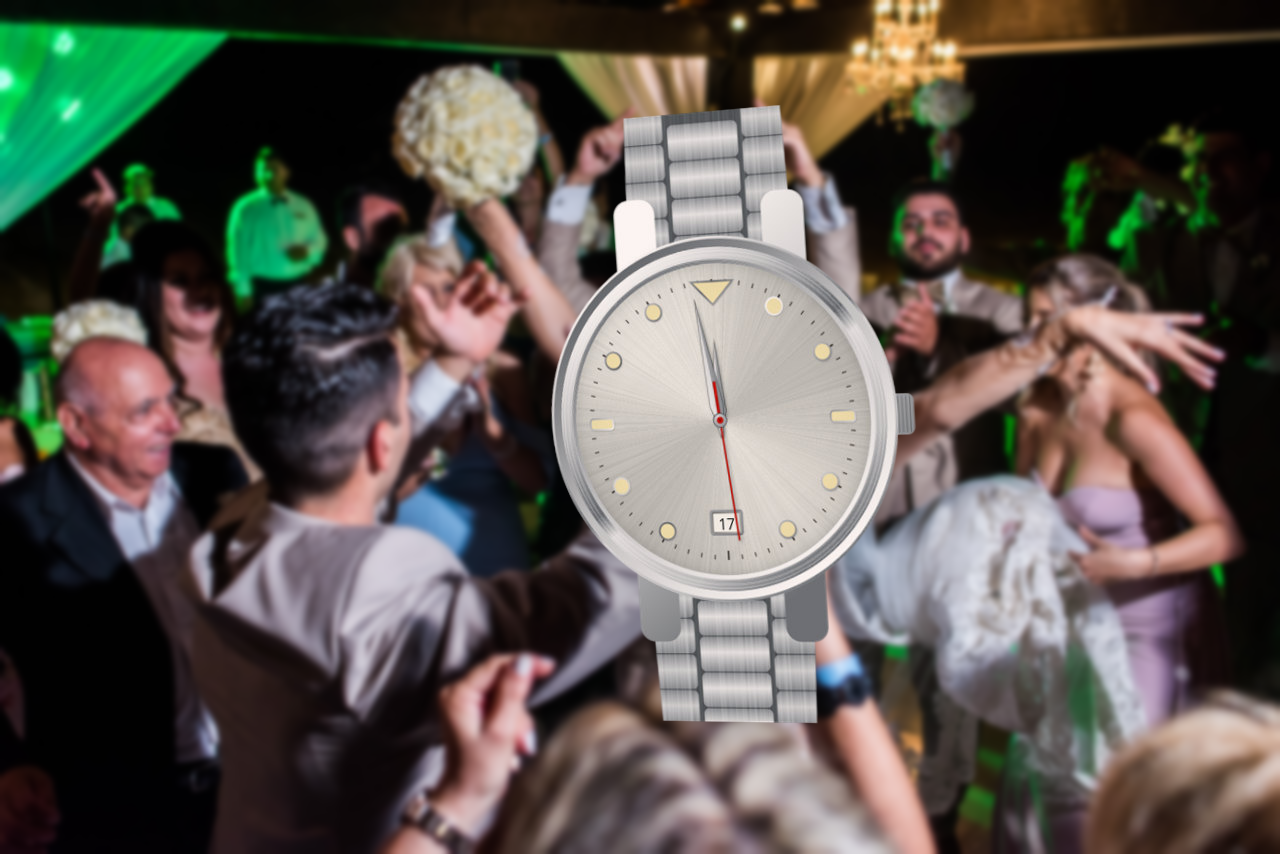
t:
11:58:29
